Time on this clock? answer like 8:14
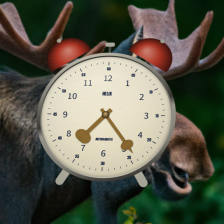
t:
7:24
